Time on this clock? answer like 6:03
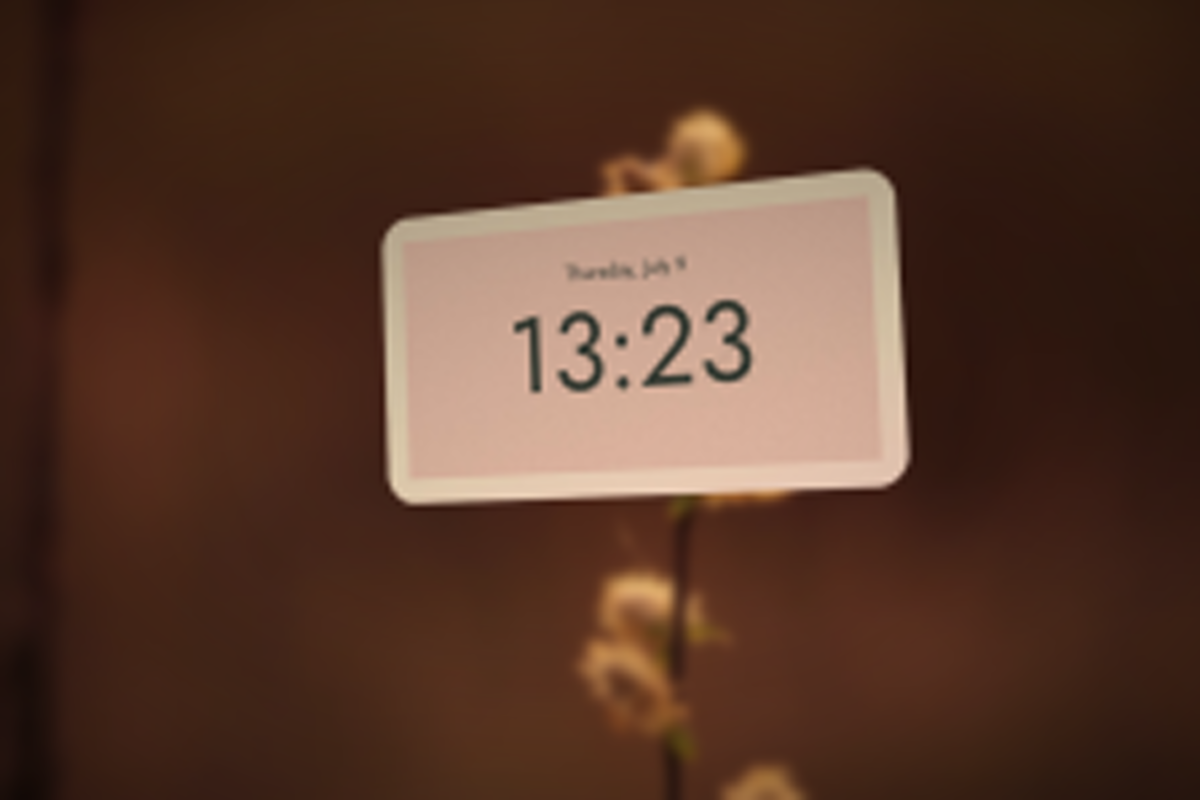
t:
13:23
